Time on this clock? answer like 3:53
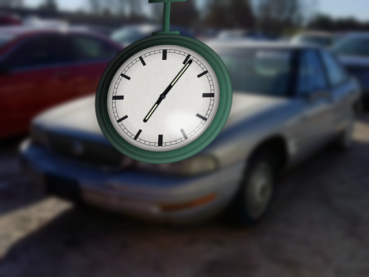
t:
7:06
